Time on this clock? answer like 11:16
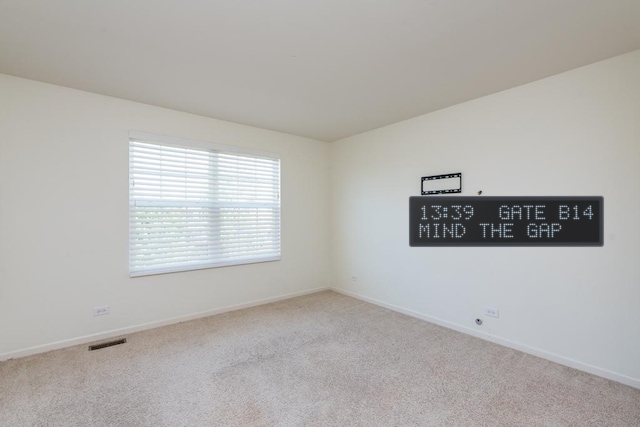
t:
13:39
